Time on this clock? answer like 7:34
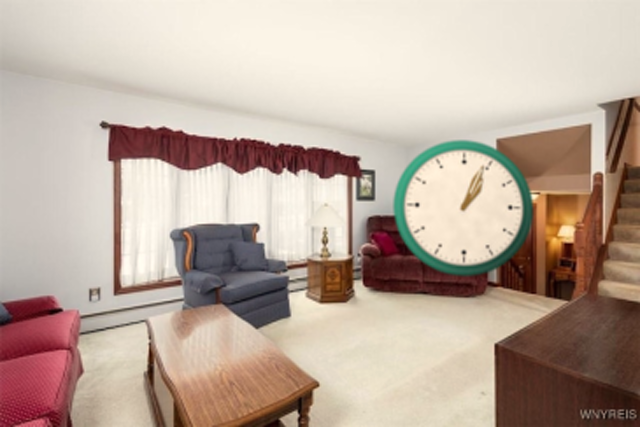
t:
1:04
